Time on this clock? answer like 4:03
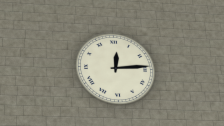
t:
12:14
